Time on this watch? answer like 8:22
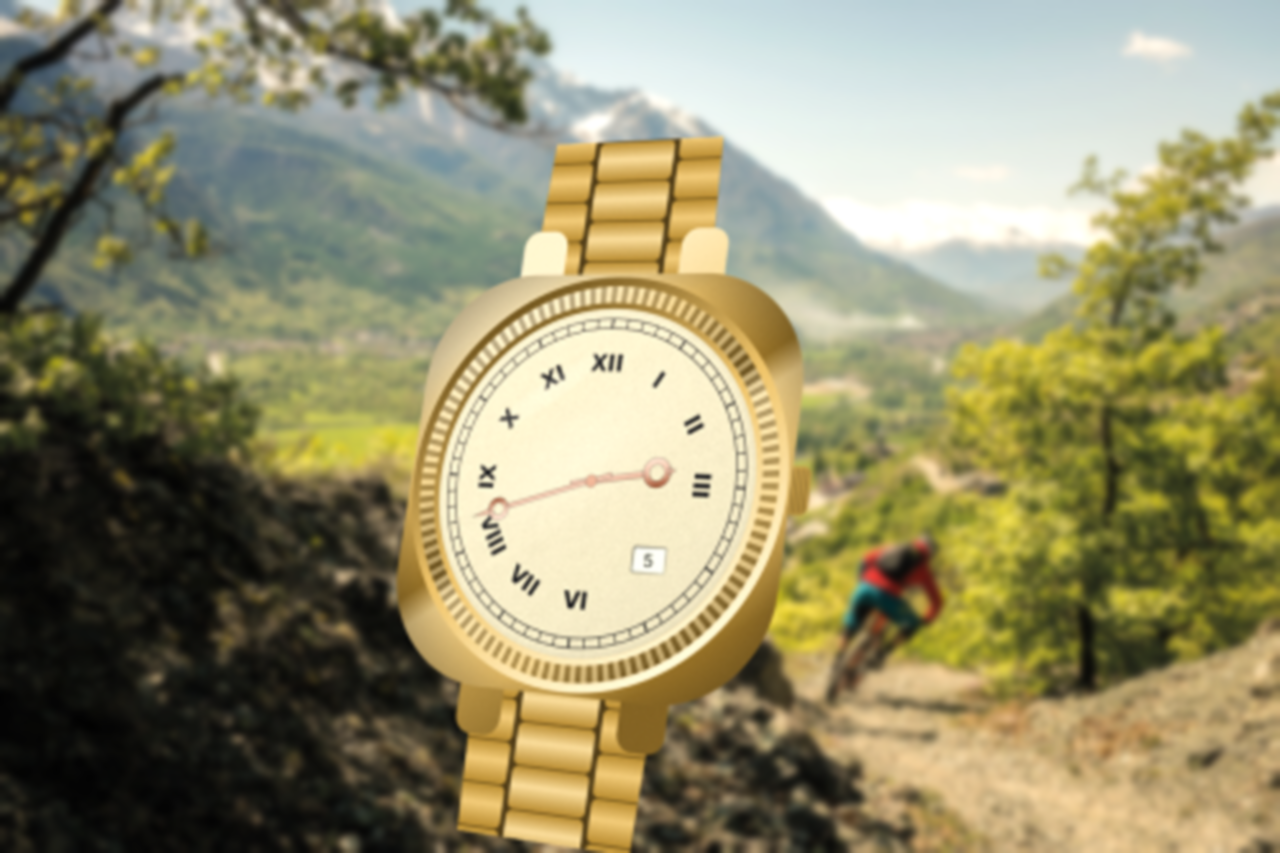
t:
2:42
